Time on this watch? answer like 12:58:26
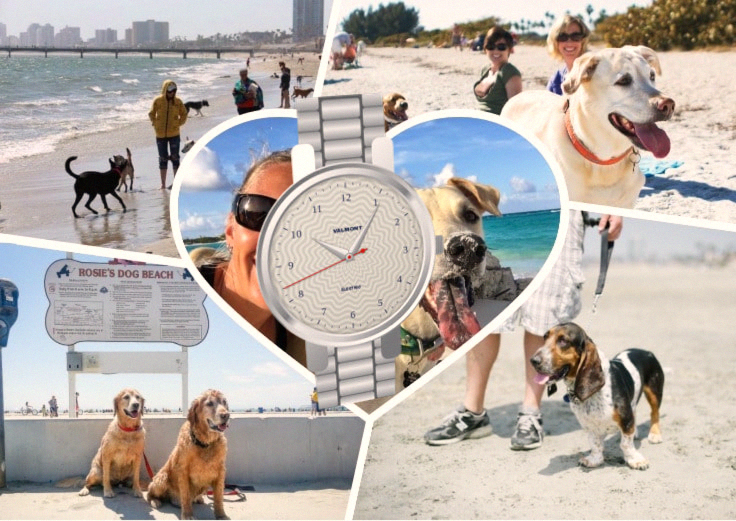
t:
10:05:42
